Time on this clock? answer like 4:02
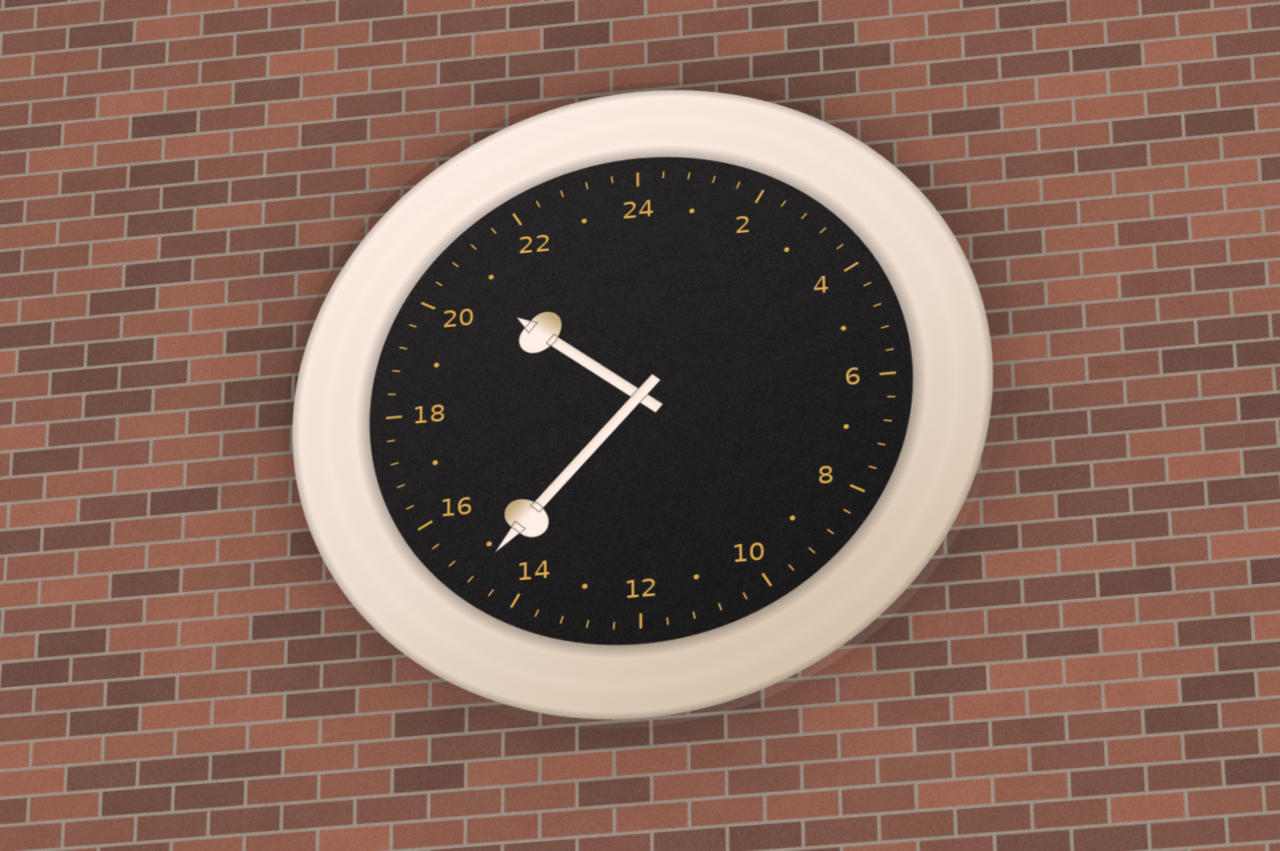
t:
20:37
